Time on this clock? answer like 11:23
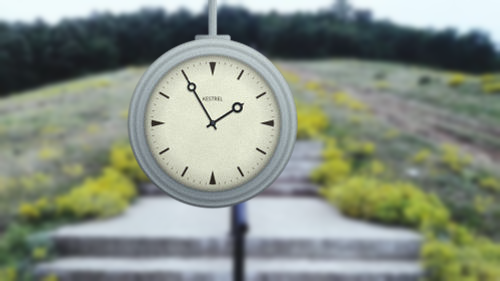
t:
1:55
